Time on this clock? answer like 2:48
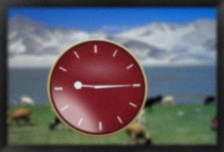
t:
9:15
